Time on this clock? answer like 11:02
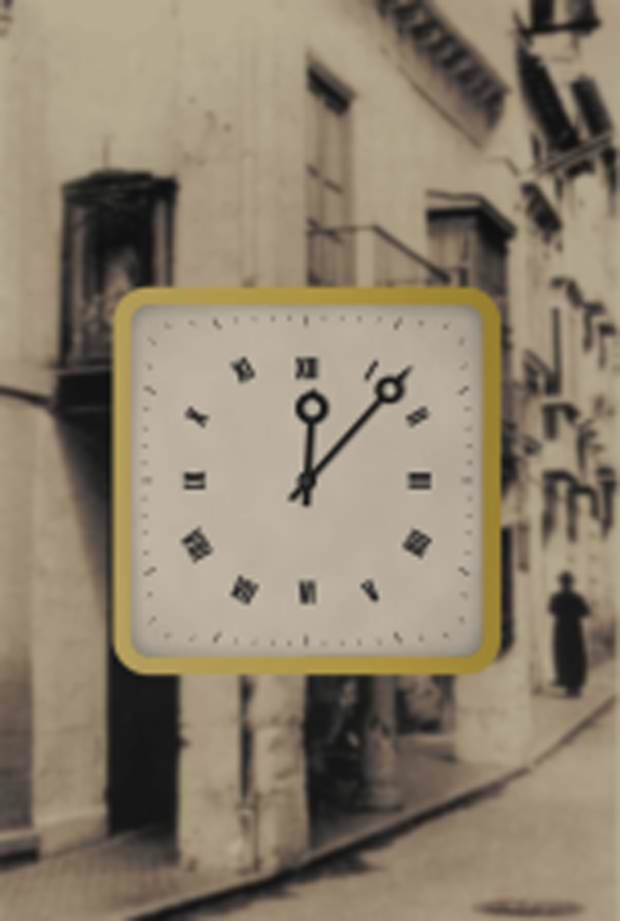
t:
12:07
